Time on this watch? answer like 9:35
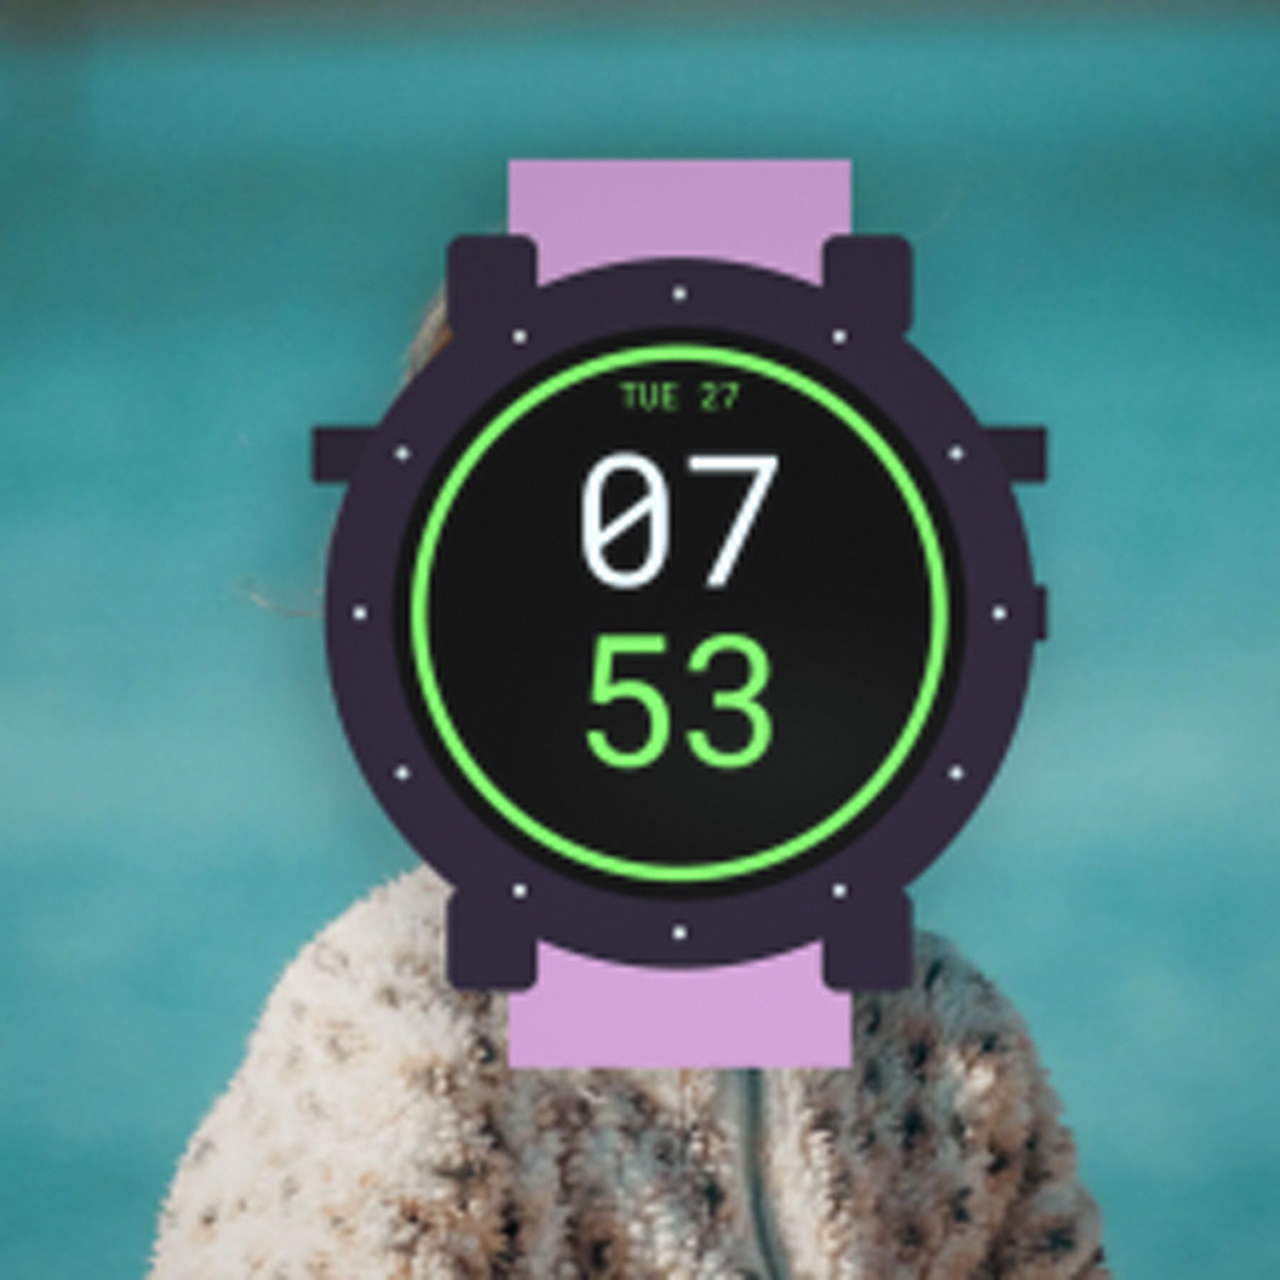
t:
7:53
